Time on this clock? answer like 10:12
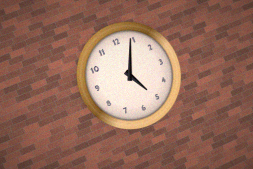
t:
5:04
